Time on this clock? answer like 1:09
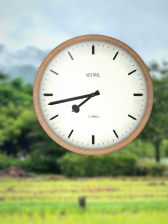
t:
7:43
